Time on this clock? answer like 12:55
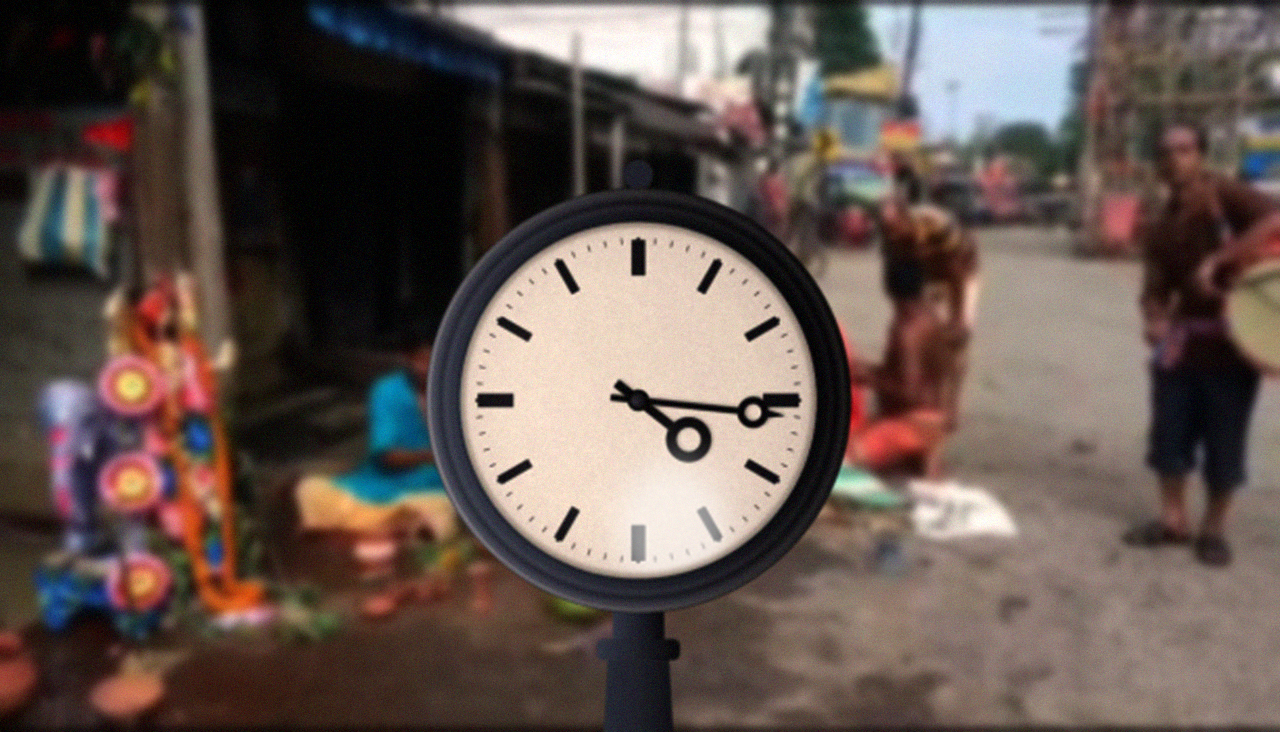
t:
4:16
